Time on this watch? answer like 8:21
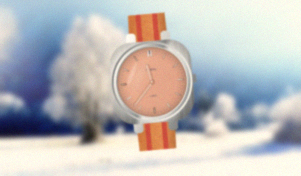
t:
11:37
